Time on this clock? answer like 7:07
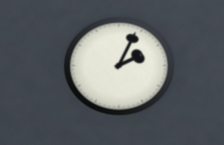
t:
2:04
